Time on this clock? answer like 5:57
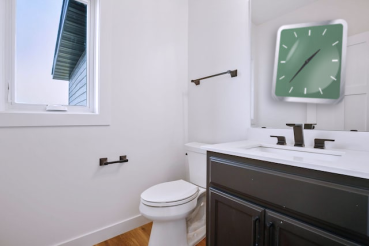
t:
1:37
